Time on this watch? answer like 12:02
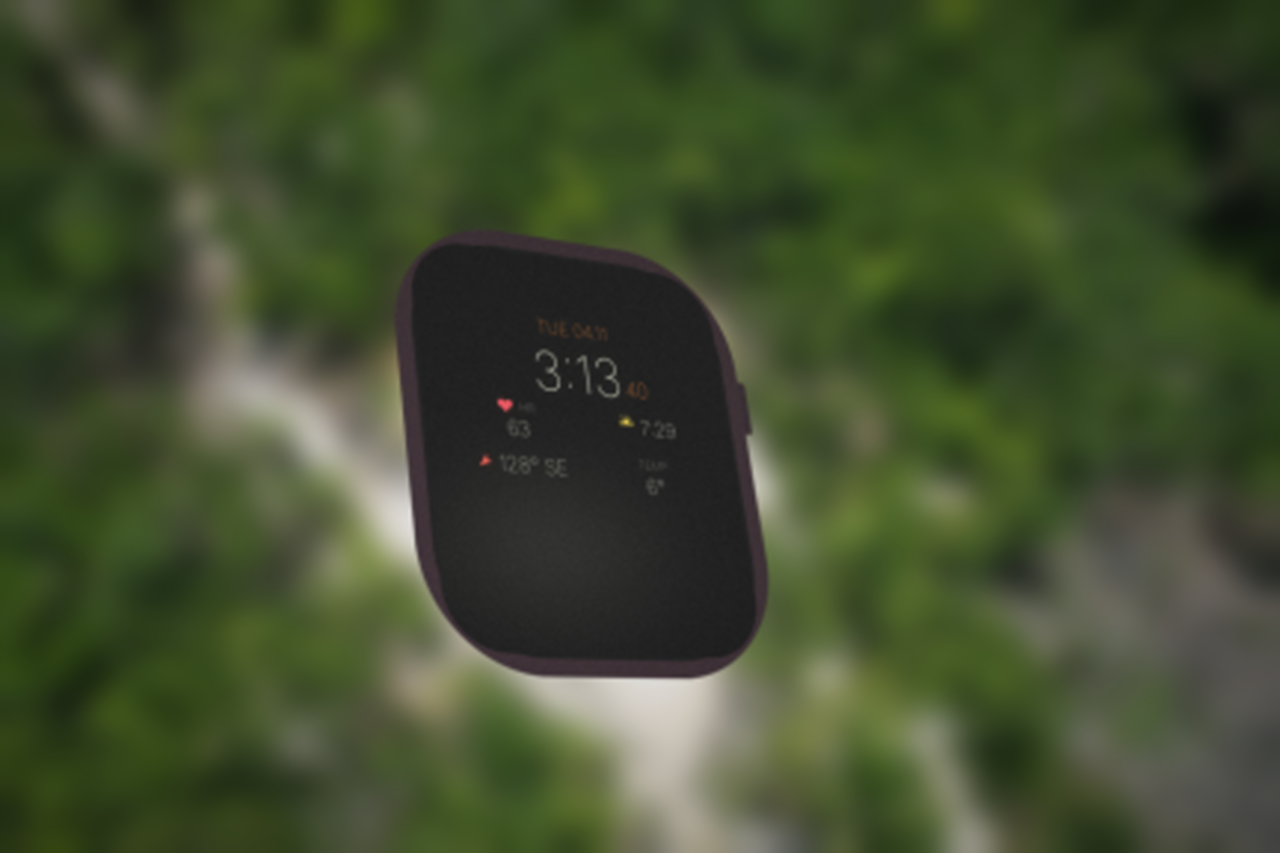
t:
3:13
